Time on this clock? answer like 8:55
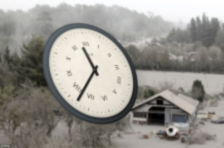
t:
11:38
